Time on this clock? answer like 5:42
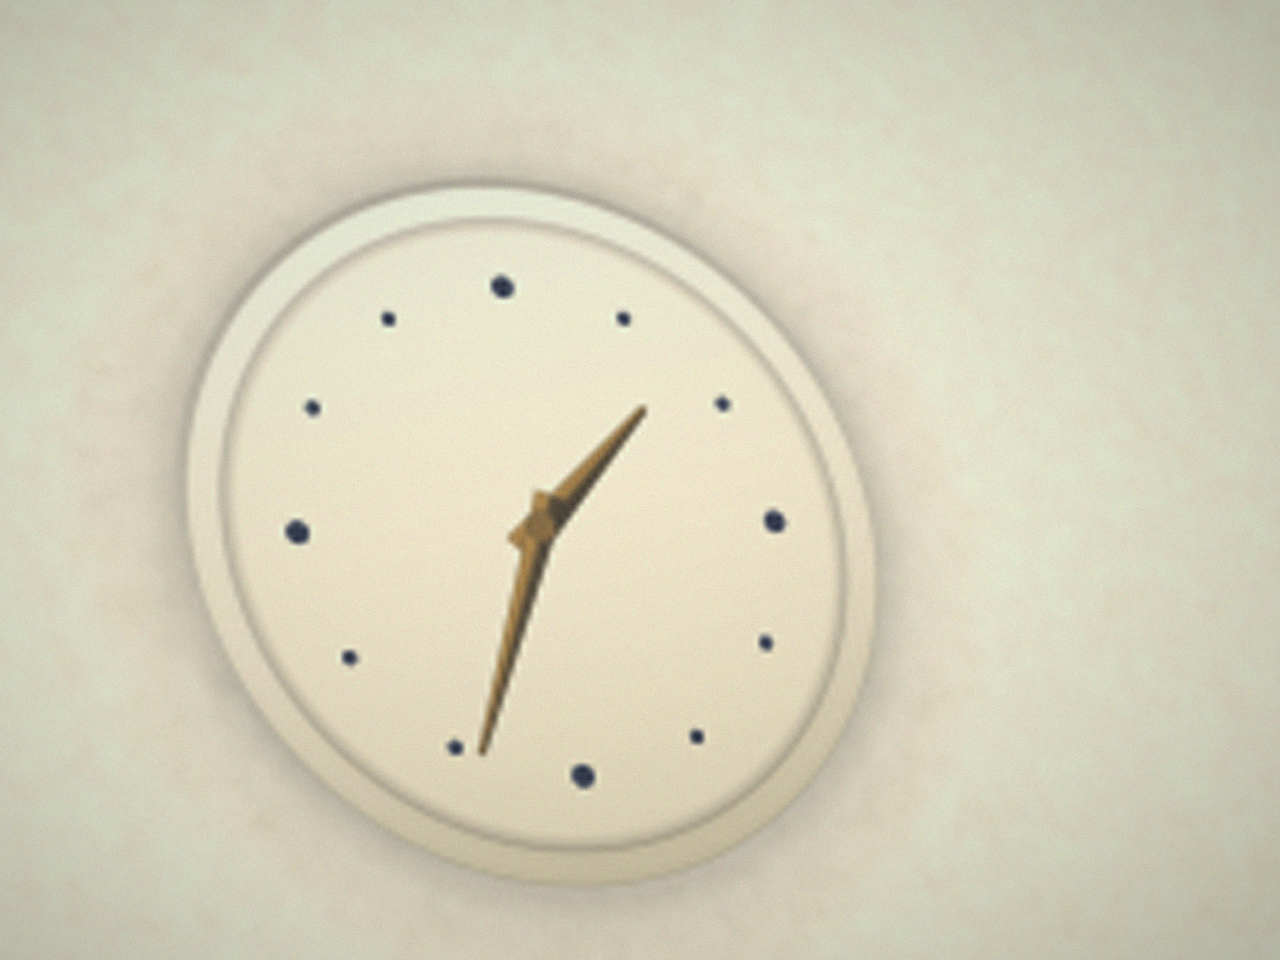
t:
1:34
